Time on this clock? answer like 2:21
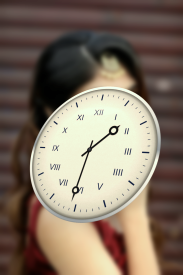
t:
1:31
